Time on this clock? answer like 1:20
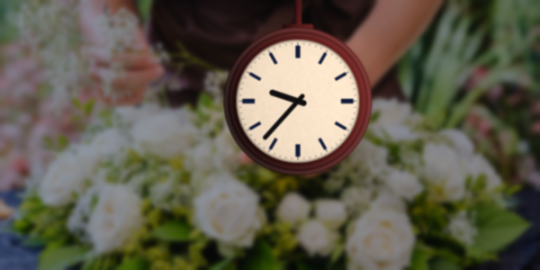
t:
9:37
